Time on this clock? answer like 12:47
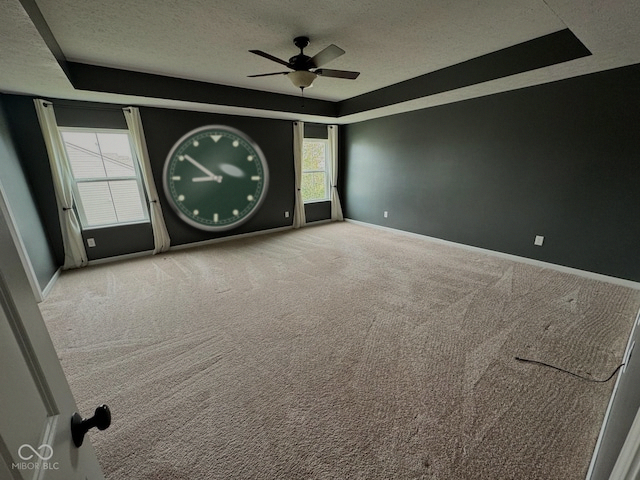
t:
8:51
